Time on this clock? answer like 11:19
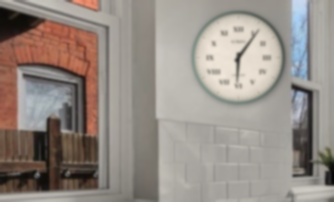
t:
6:06
